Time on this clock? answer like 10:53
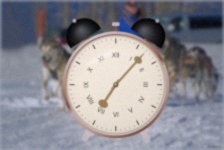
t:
7:07
